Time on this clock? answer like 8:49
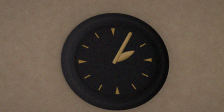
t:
2:05
